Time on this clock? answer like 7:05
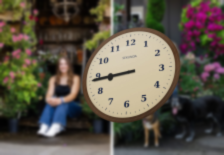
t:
8:44
